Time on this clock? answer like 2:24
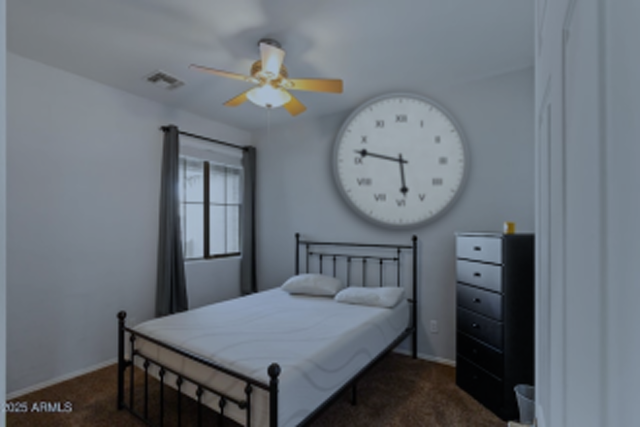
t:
5:47
